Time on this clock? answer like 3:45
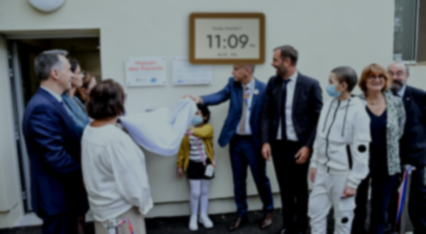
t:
11:09
